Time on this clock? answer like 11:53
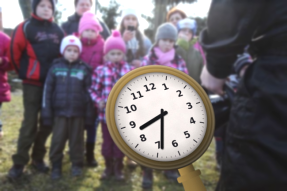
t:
8:34
